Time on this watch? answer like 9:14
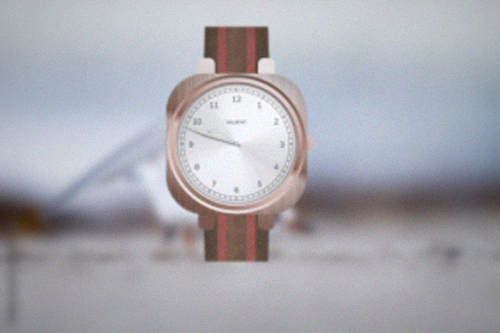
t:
9:48
